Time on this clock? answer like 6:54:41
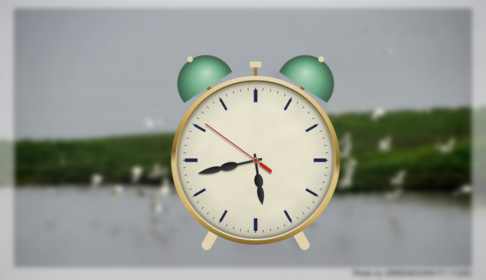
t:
5:42:51
